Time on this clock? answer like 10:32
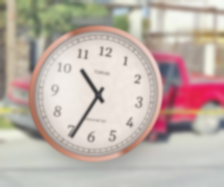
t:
10:34
